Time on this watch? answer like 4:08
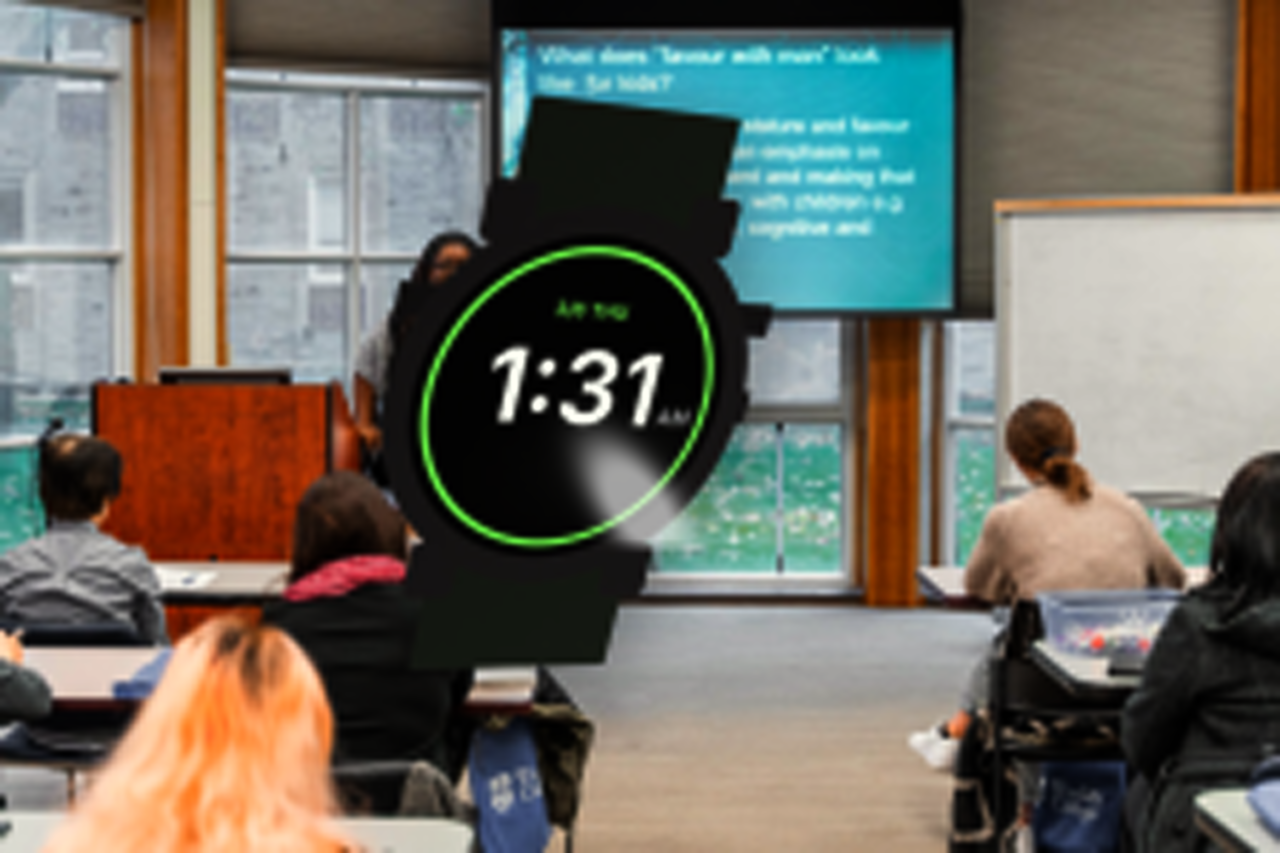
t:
1:31
